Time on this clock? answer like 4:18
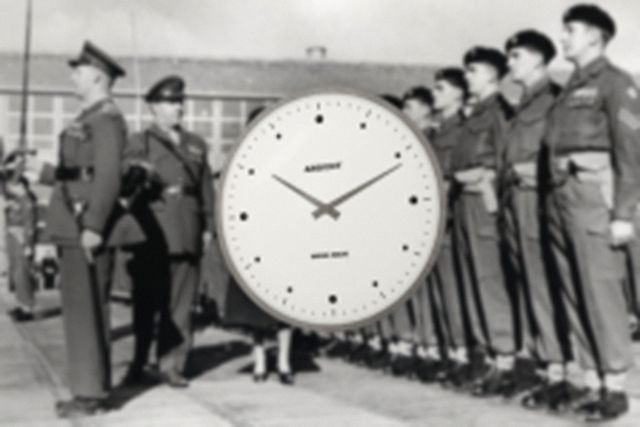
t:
10:11
